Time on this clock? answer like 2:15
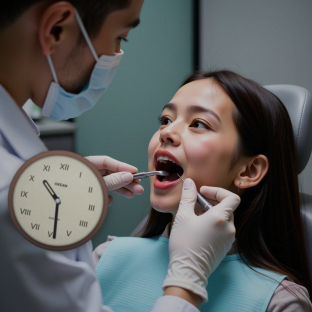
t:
10:29
